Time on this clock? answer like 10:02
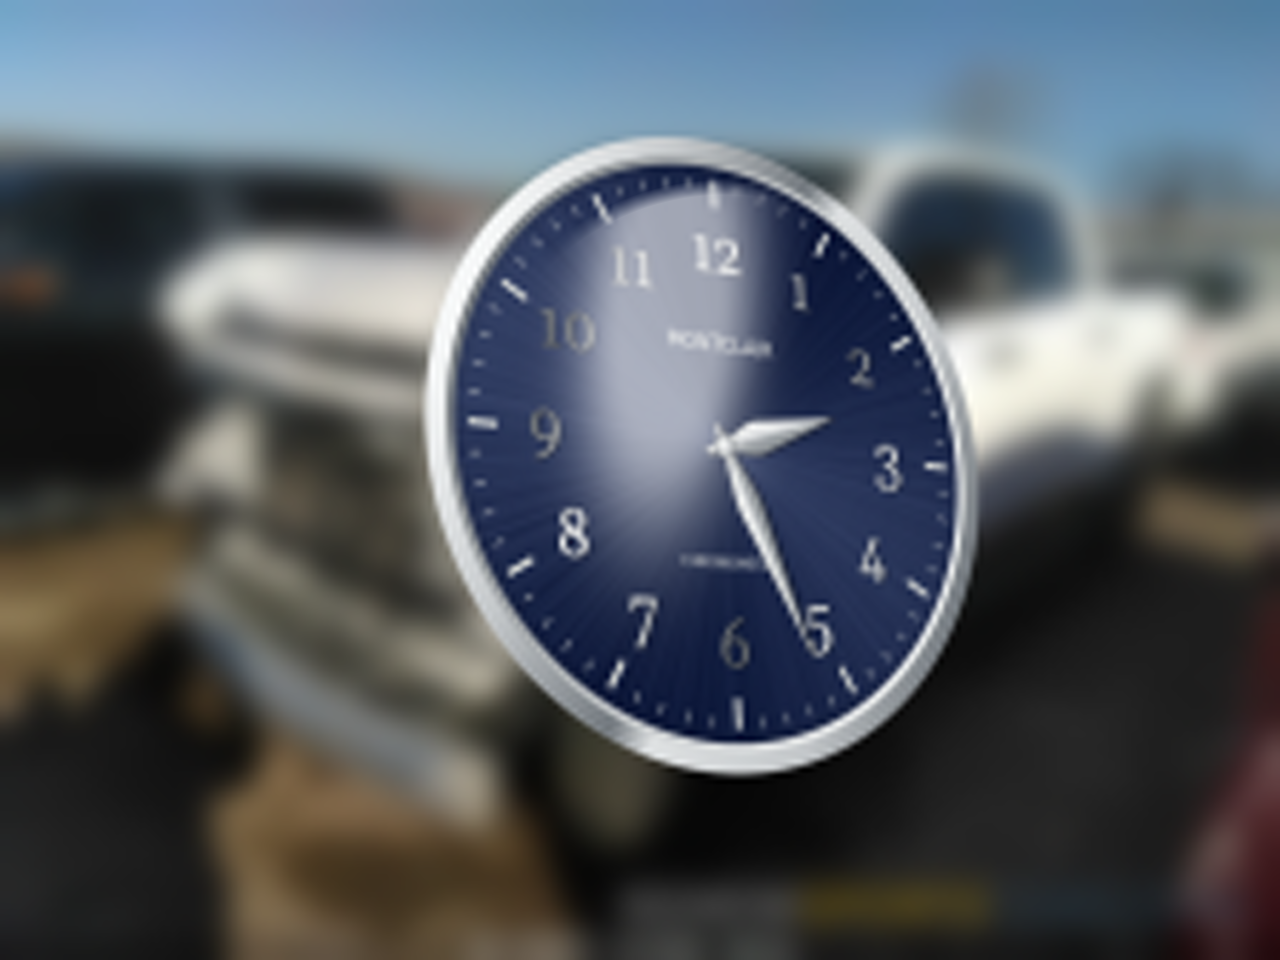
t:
2:26
